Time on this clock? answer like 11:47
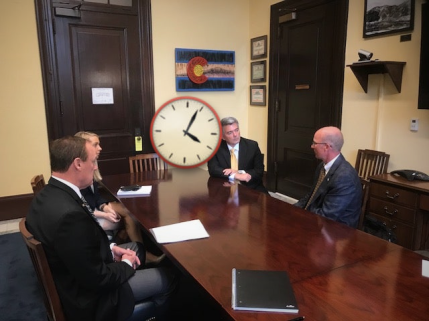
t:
4:04
